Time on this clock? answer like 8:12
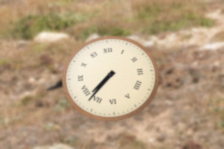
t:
7:37
